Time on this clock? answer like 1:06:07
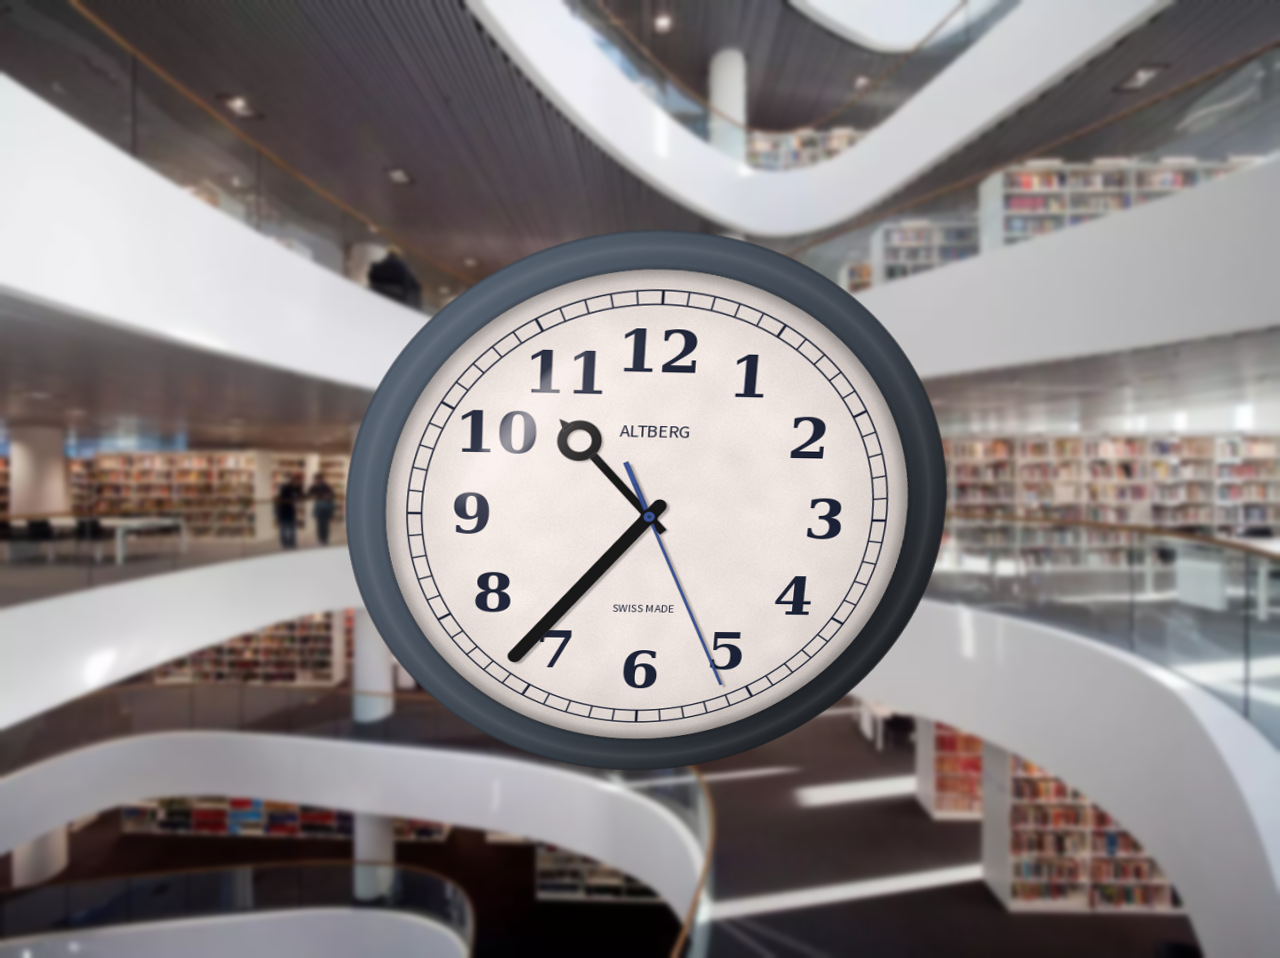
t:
10:36:26
